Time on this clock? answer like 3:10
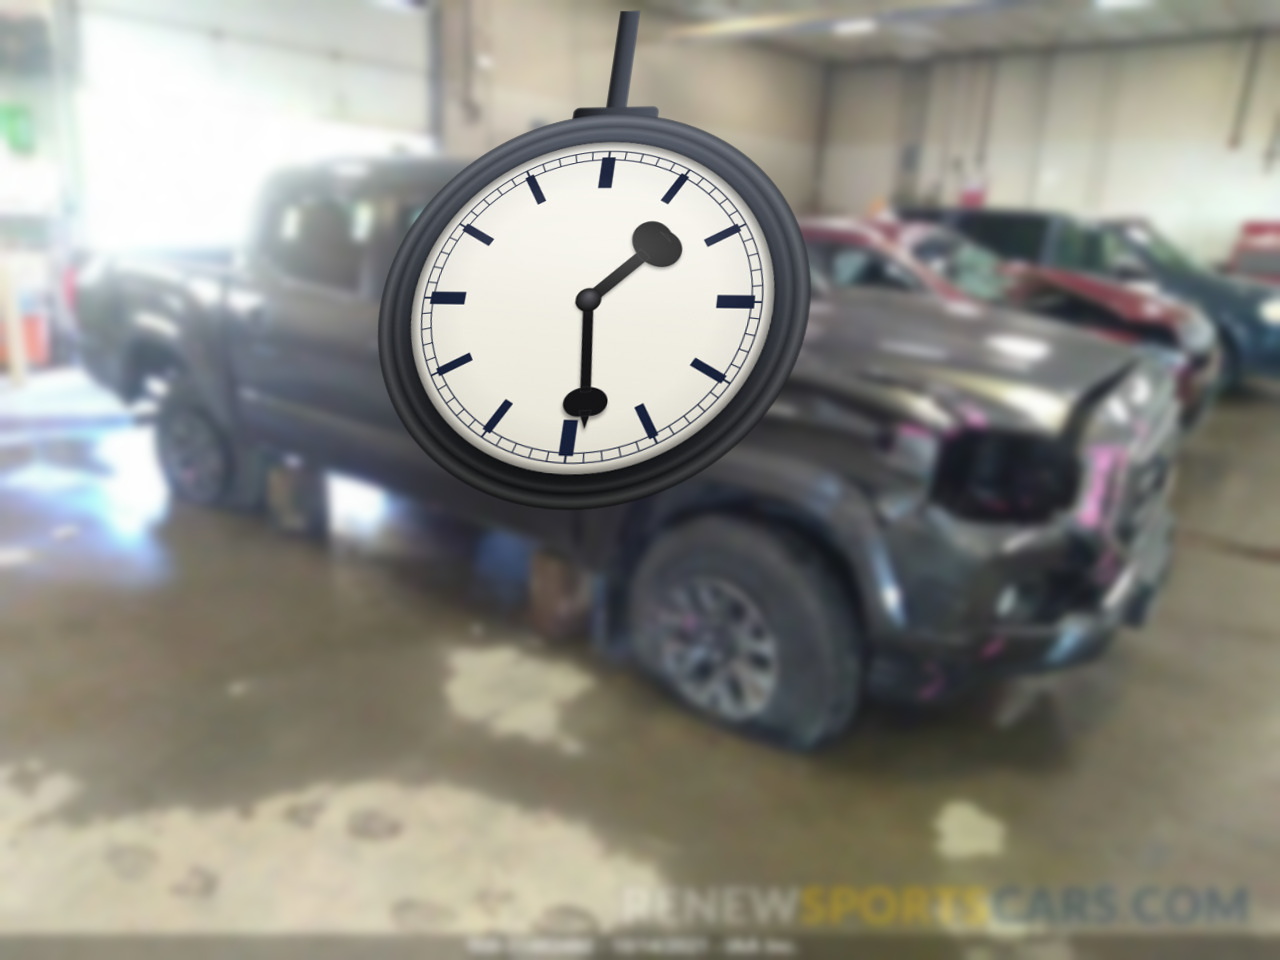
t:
1:29
